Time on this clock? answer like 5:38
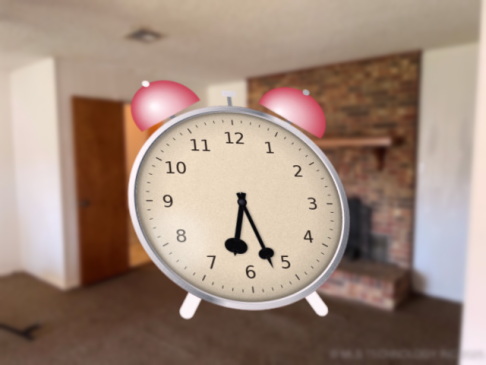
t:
6:27
